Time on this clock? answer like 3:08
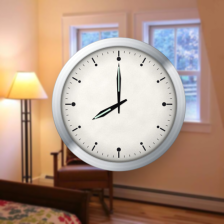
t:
8:00
